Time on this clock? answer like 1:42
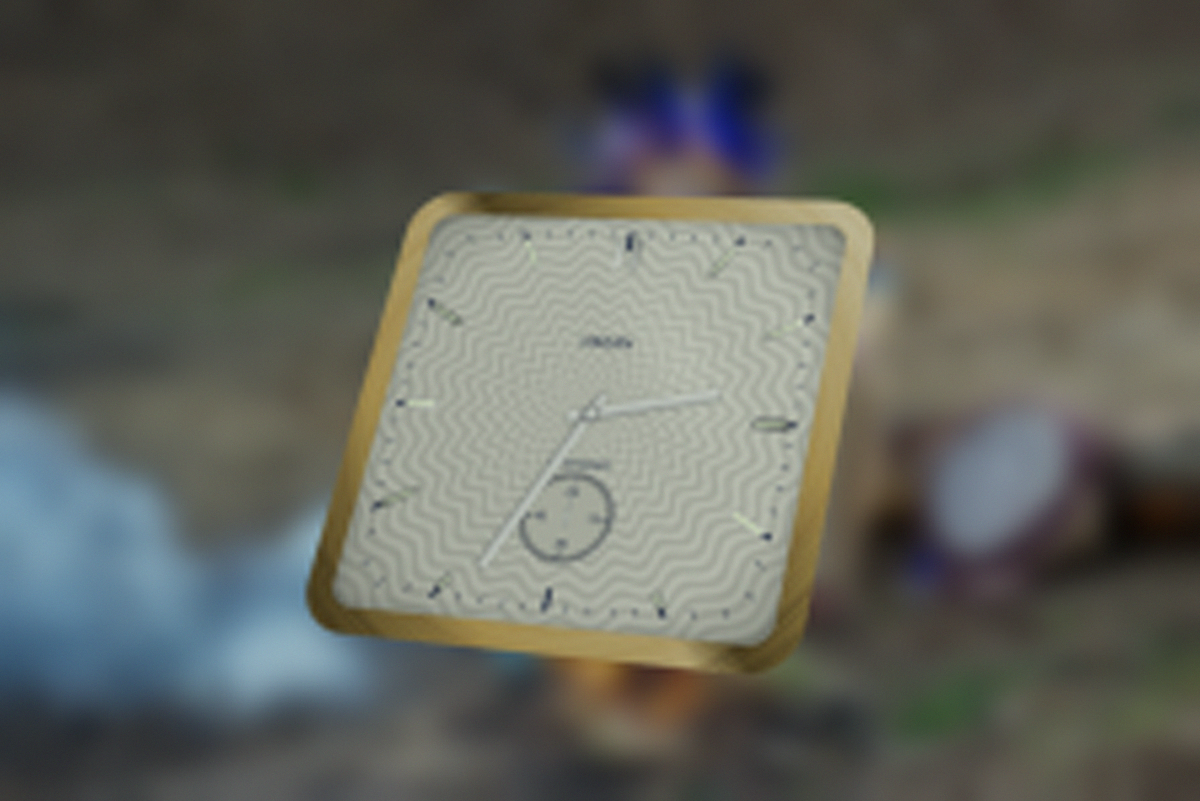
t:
2:34
